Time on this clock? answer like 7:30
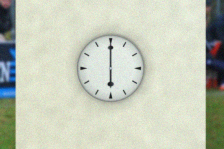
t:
6:00
